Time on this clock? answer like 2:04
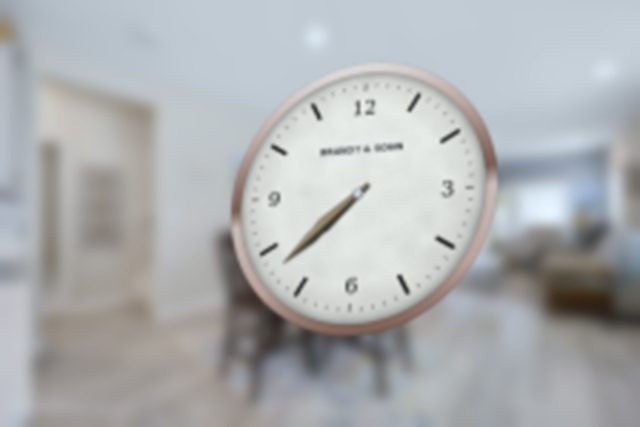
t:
7:38
